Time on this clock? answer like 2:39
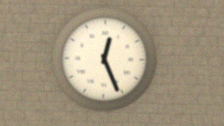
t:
12:26
